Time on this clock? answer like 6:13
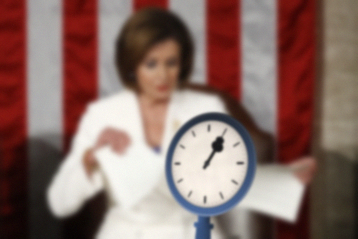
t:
1:05
